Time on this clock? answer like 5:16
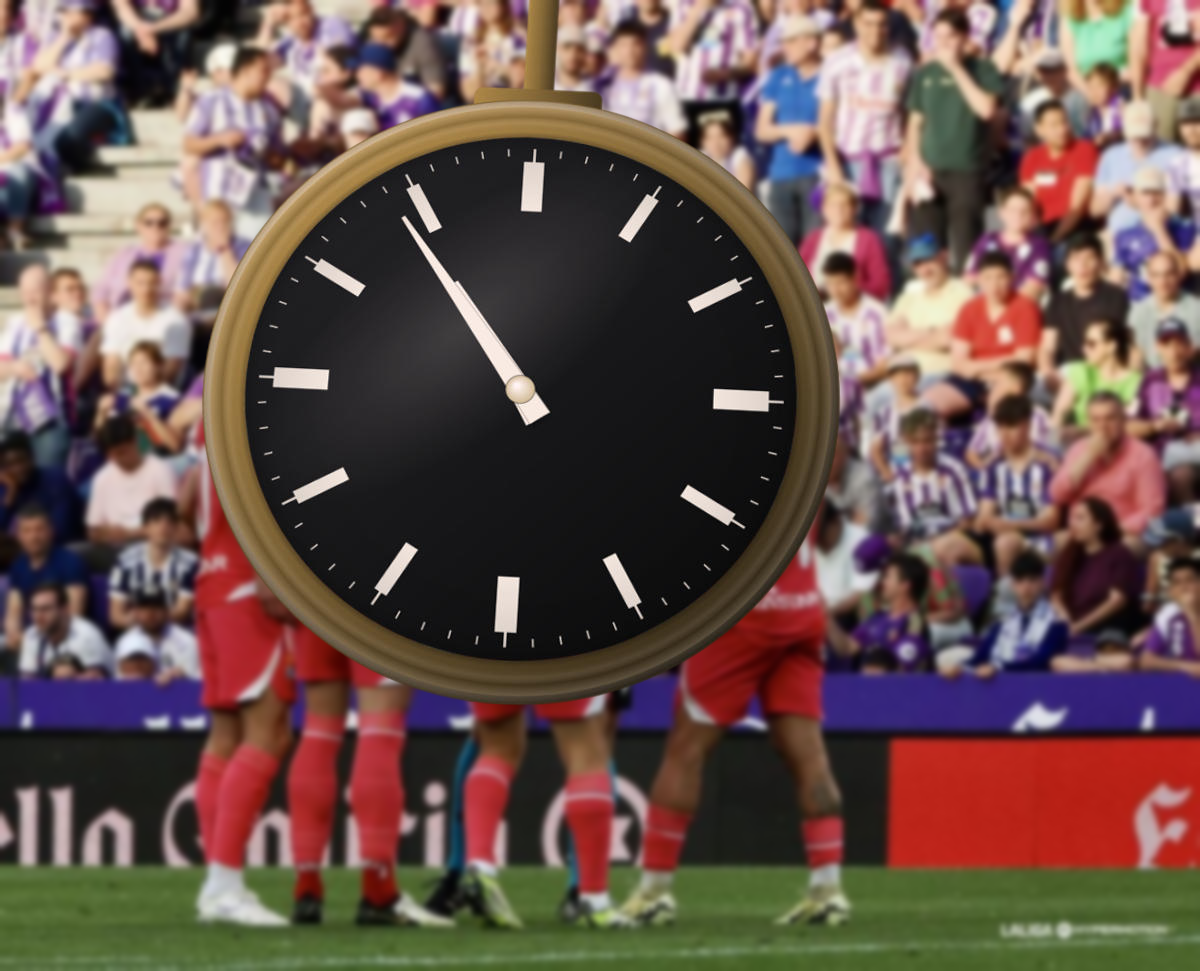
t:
10:54
